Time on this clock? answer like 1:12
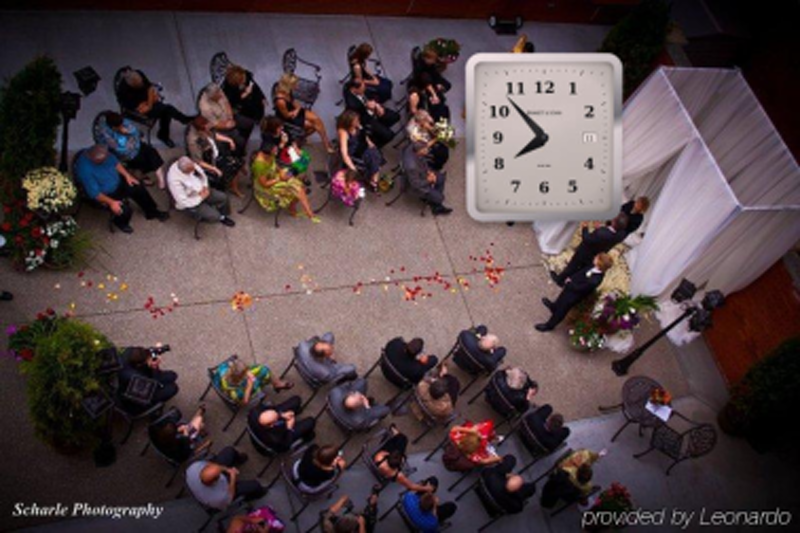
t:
7:53
